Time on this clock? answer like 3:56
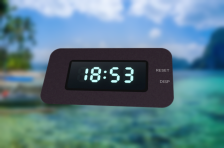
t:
18:53
